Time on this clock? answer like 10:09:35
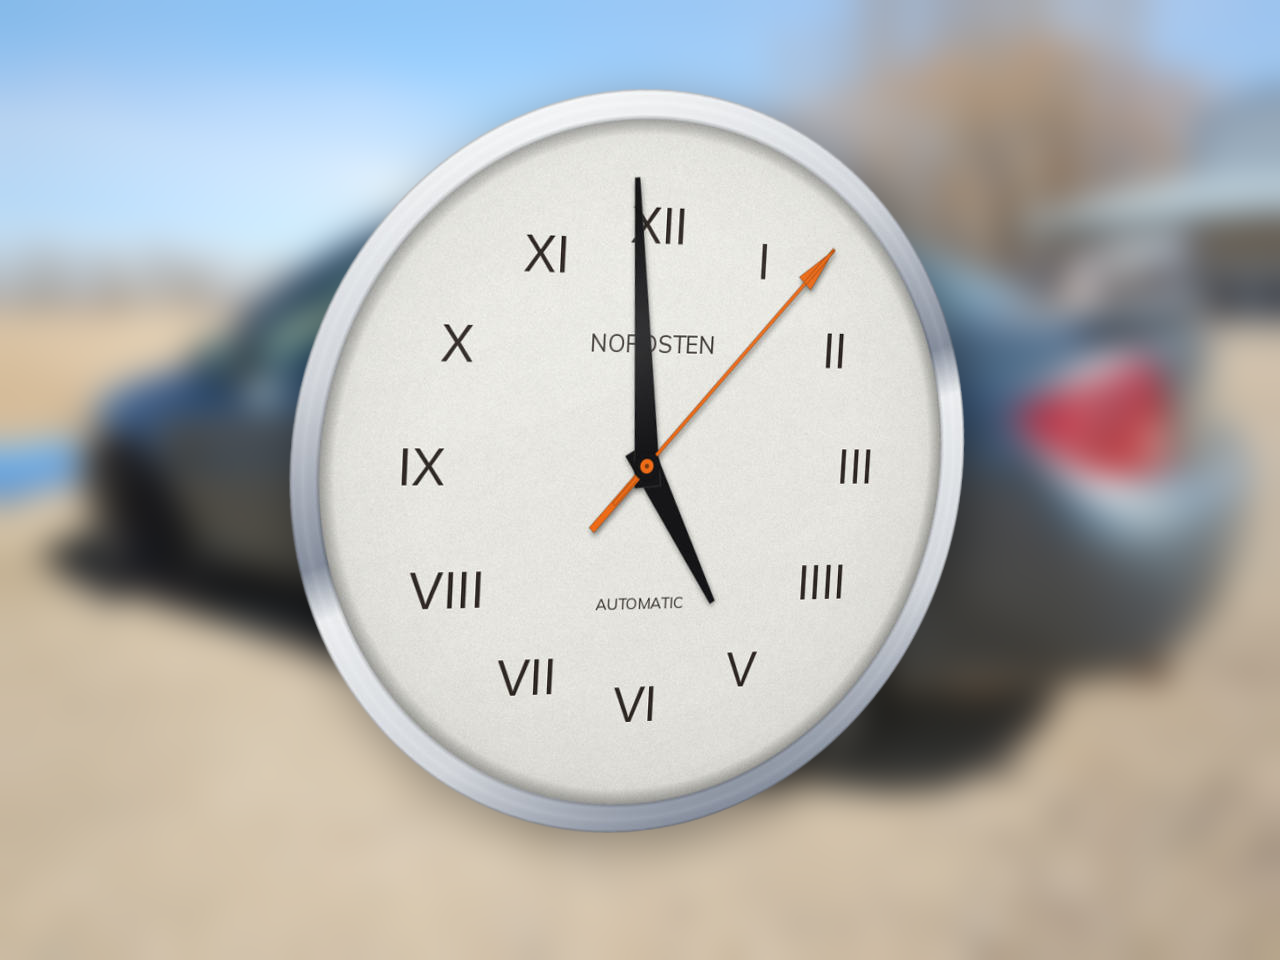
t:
4:59:07
